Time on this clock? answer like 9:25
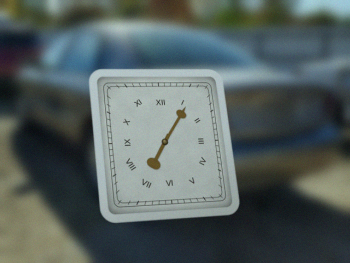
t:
7:06
